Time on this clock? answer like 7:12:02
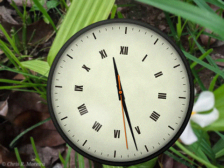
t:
11:26:28
